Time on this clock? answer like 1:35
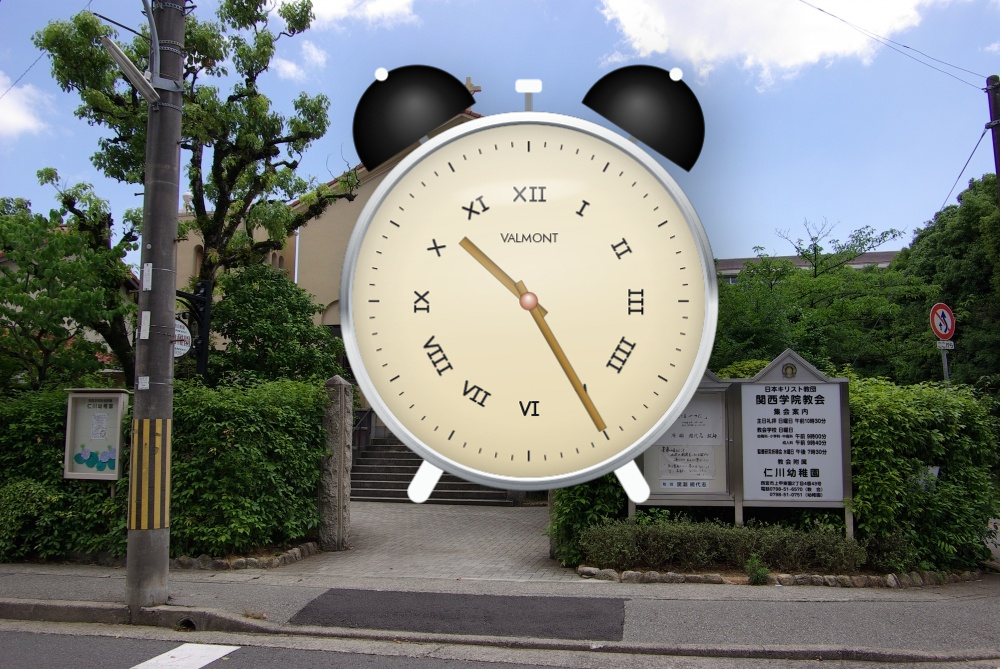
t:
10:25
